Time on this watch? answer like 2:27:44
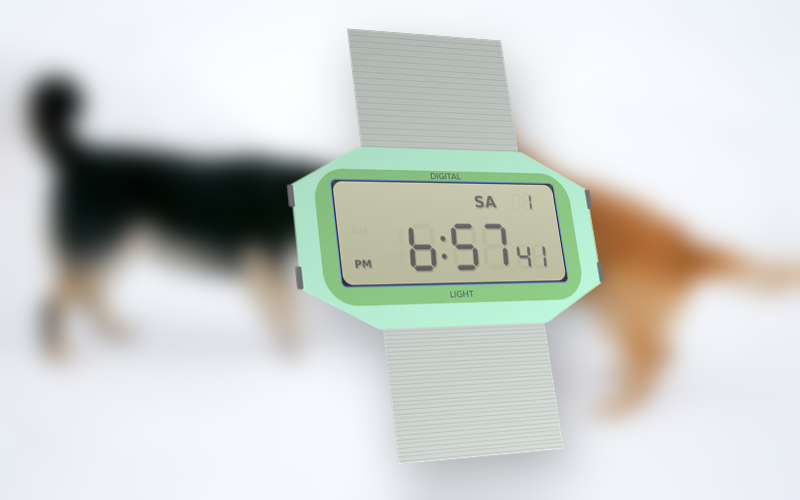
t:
6:57:41
